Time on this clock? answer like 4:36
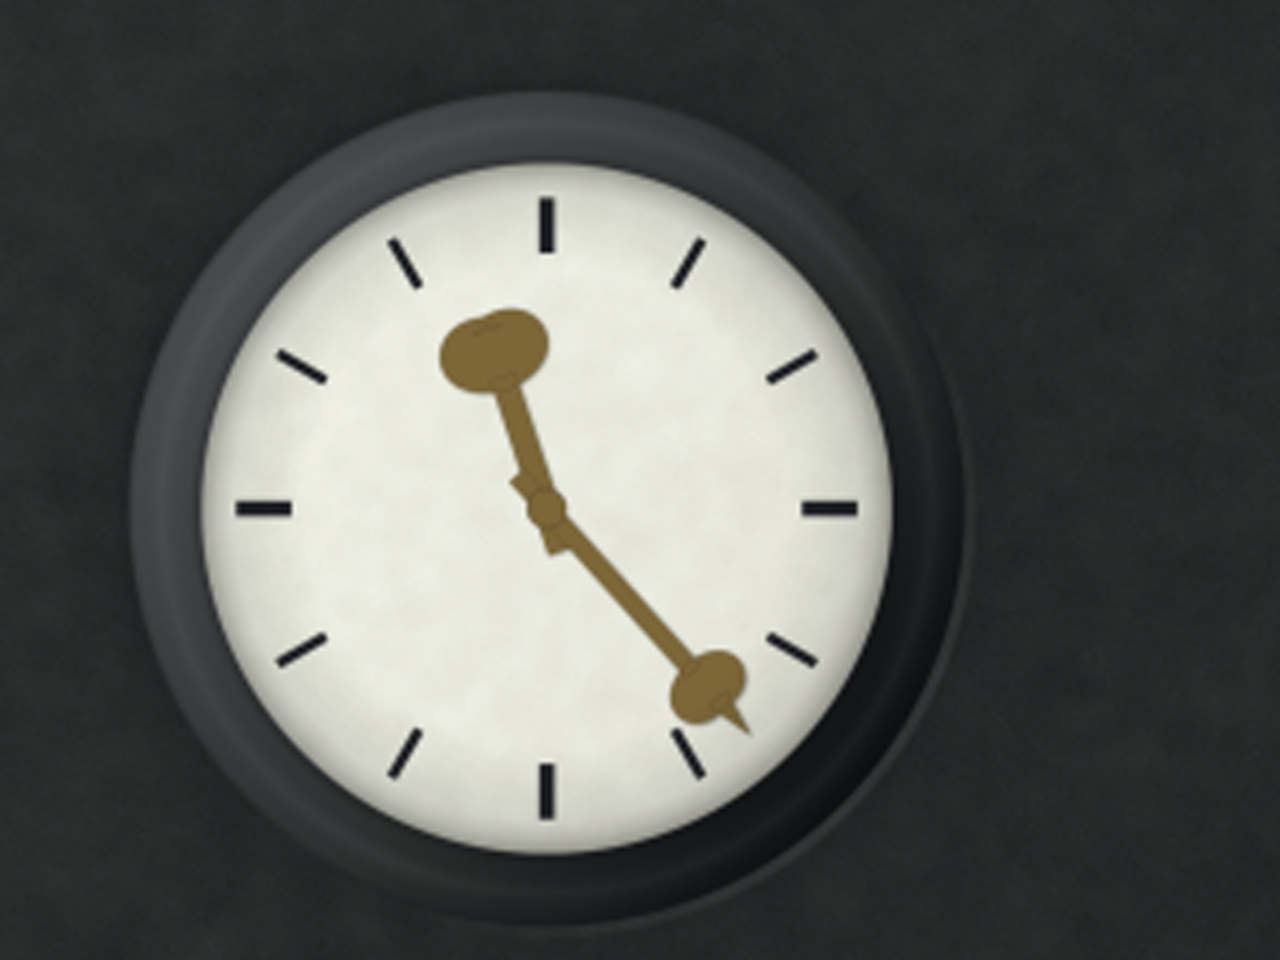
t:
11:23
